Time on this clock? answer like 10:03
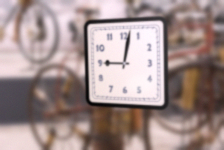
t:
9:02
